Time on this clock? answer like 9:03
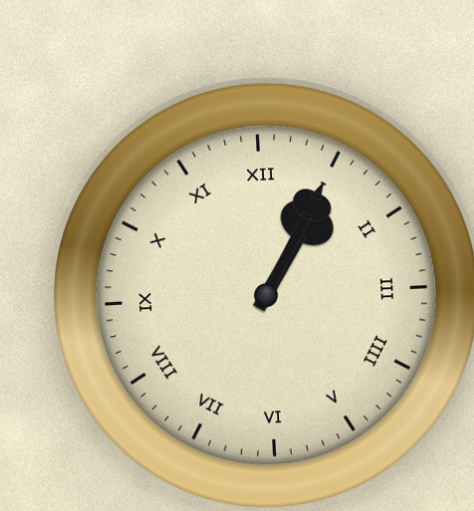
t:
1:05
